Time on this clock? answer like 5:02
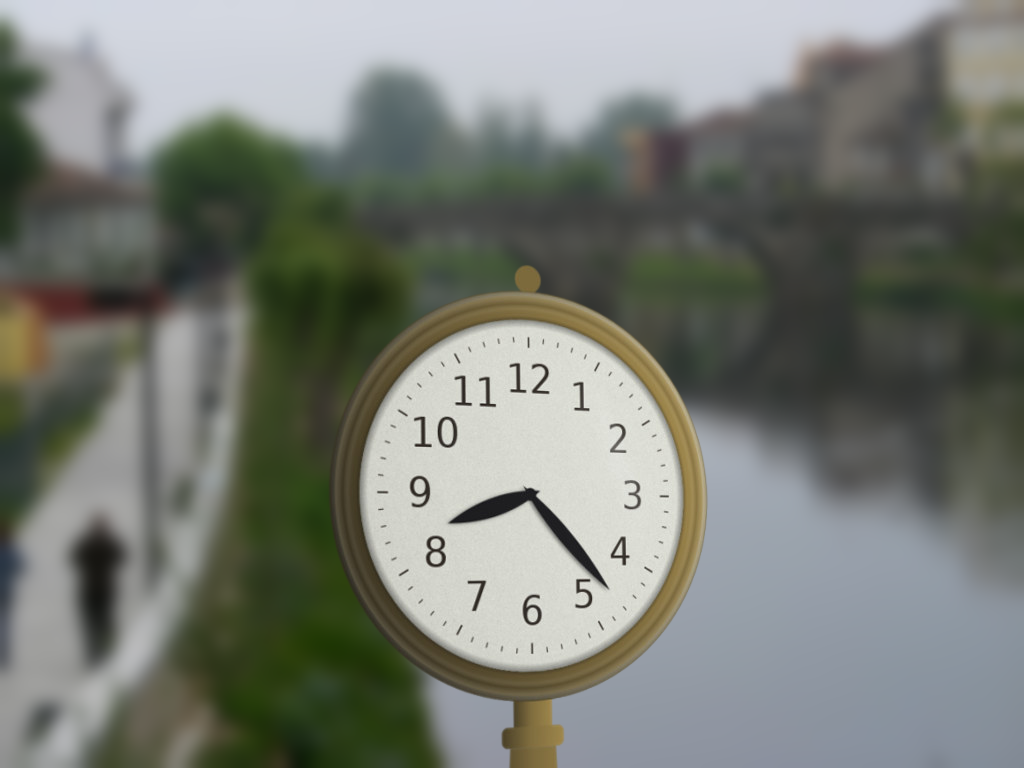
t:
8:23
